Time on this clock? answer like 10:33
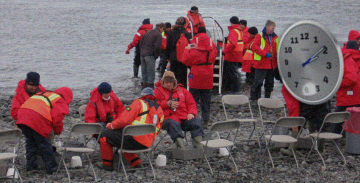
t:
2:09
